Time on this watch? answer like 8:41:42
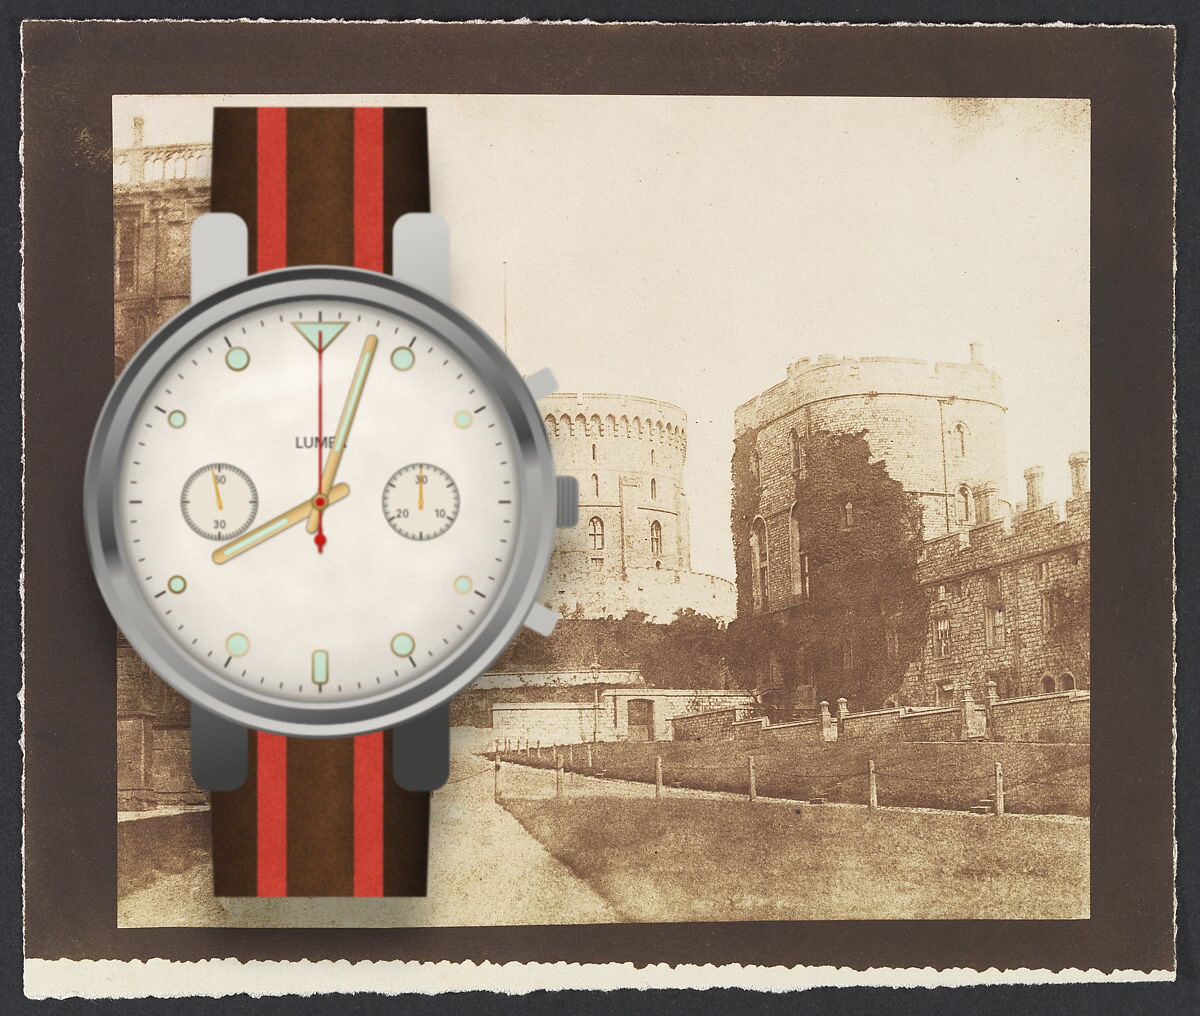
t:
8:02:58
